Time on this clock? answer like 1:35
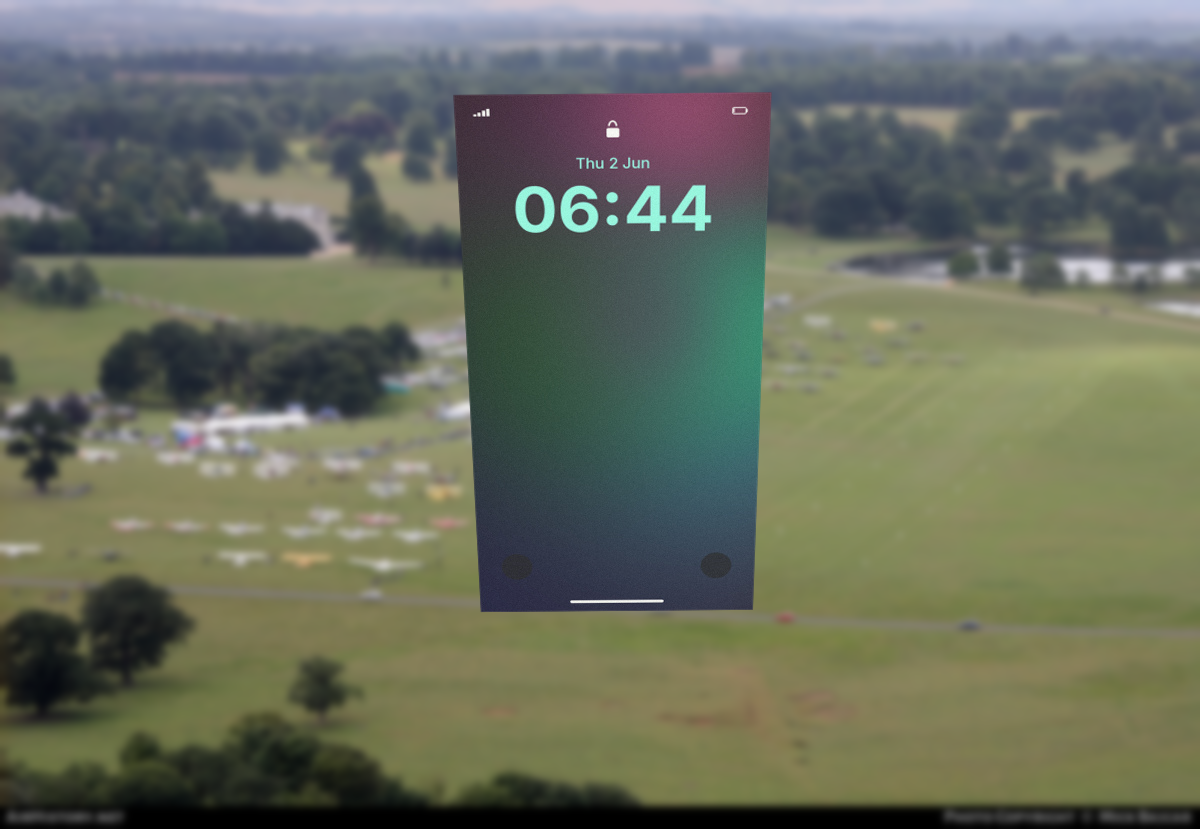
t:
6:44
